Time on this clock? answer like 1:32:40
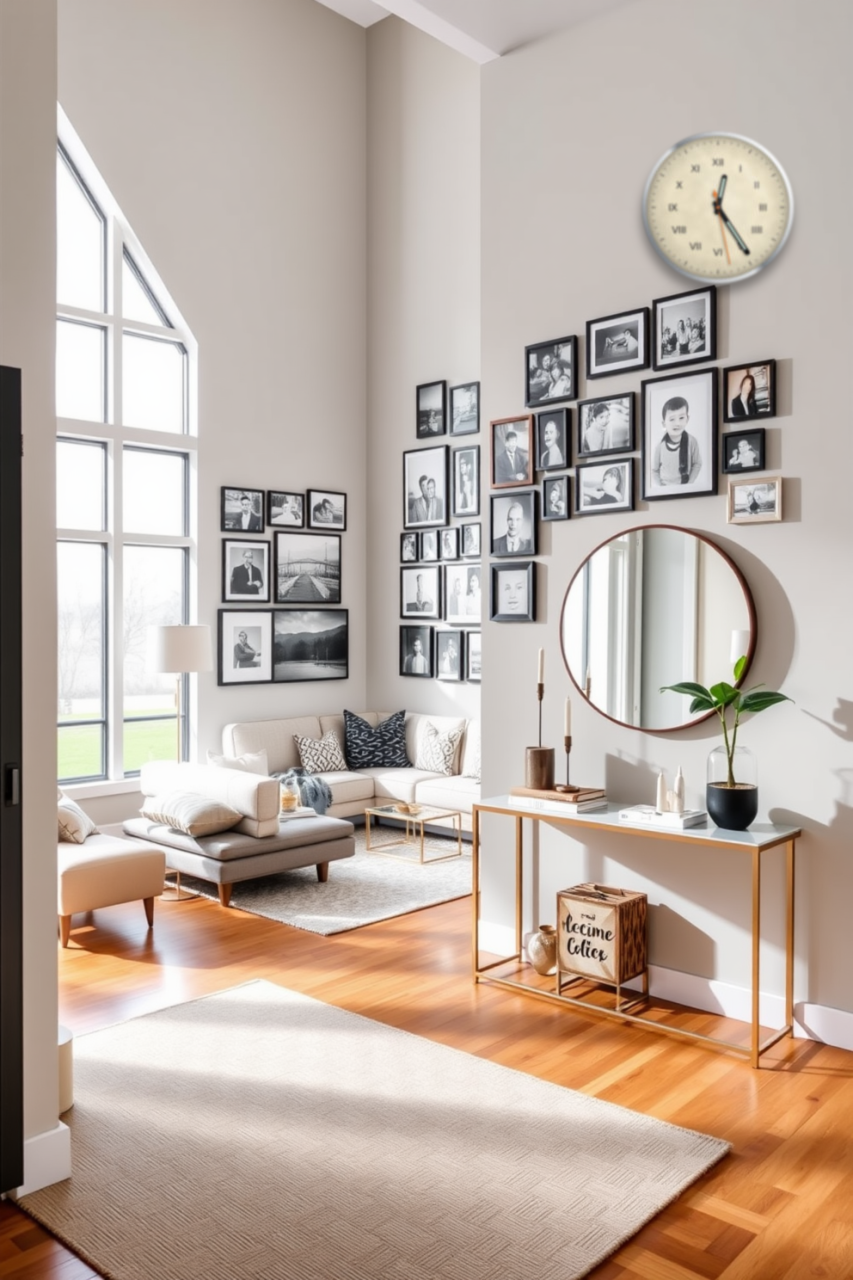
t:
12:24:28
